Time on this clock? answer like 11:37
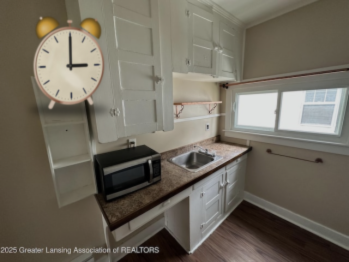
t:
3:00
